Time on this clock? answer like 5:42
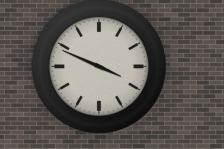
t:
3:49
